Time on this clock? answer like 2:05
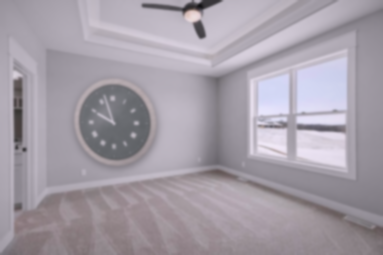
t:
9:57
